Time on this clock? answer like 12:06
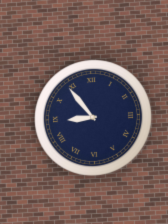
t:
8:54
